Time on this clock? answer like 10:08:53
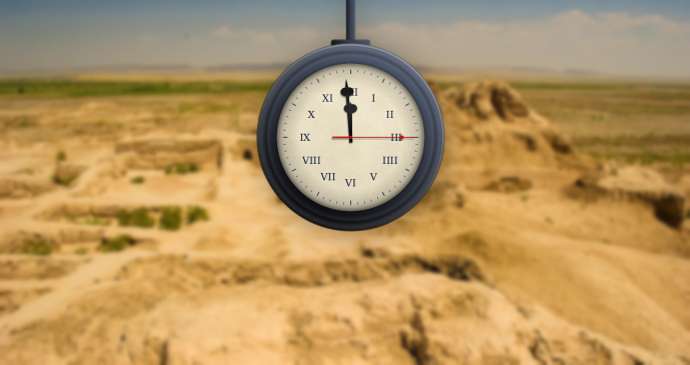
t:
11:59:15
